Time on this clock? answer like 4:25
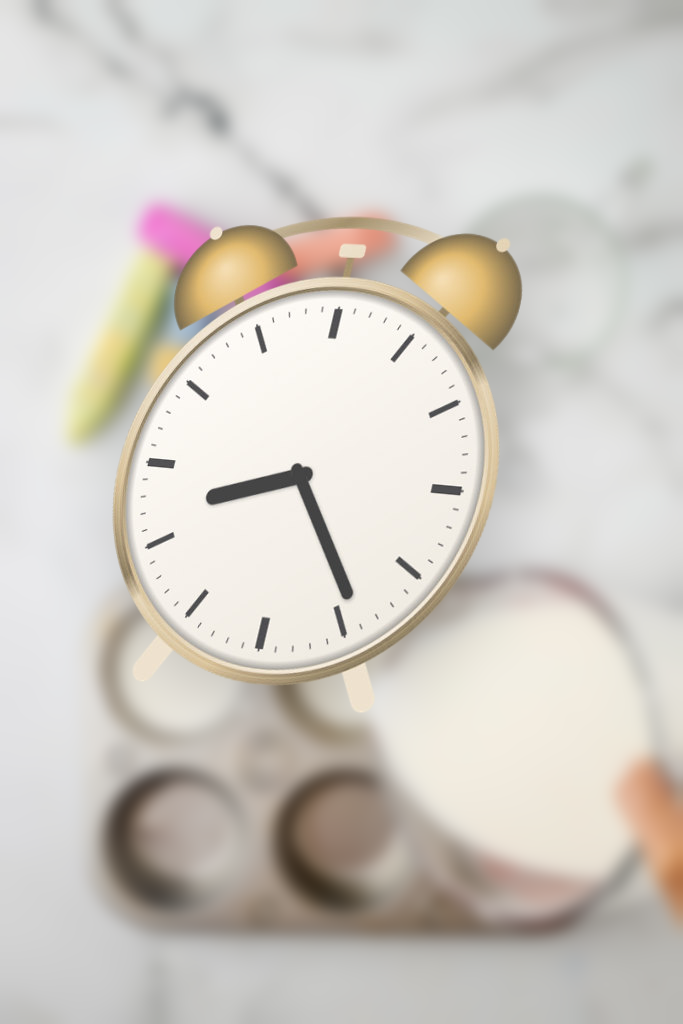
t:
8:24
